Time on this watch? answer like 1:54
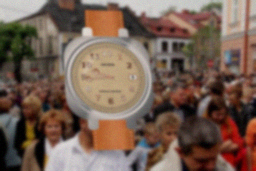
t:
9:44
